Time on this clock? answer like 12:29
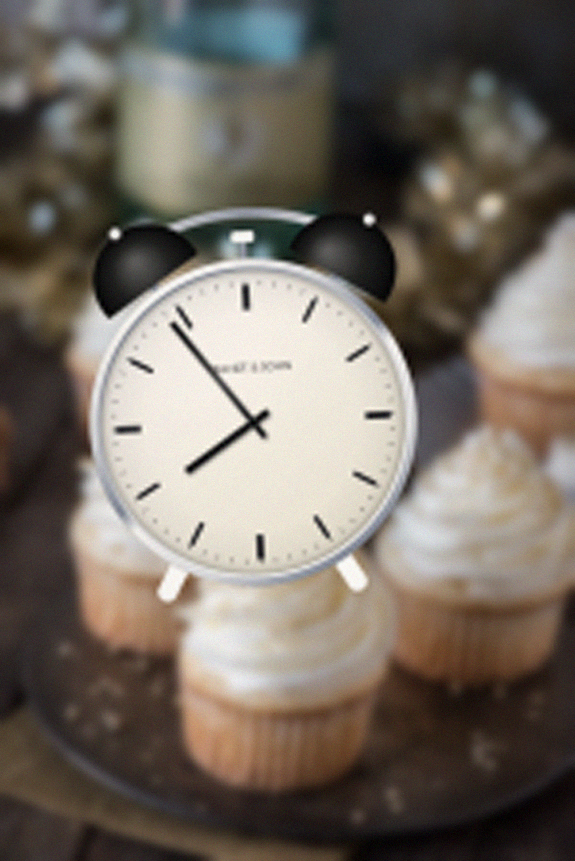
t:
7:54
